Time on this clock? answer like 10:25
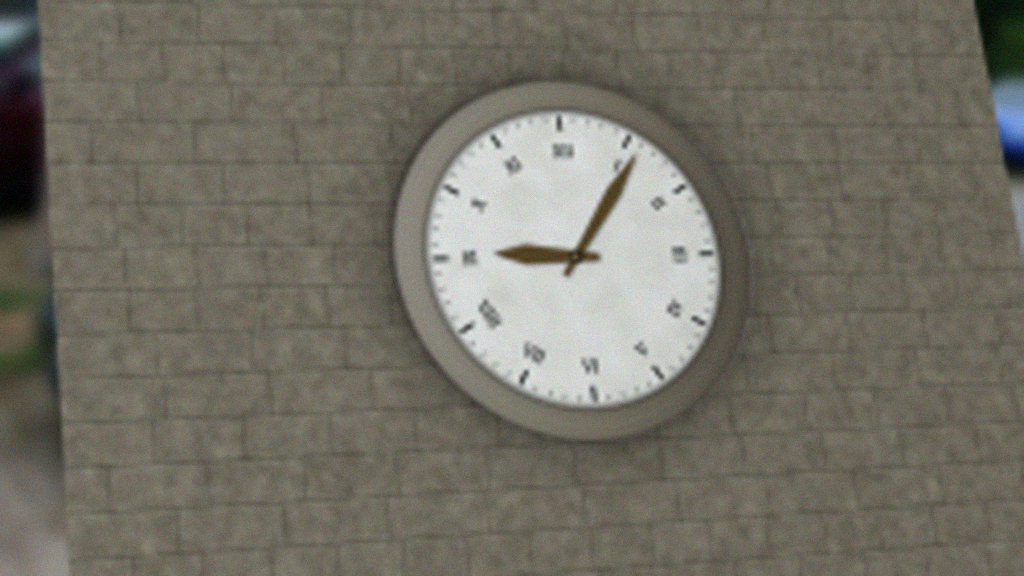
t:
9:06
